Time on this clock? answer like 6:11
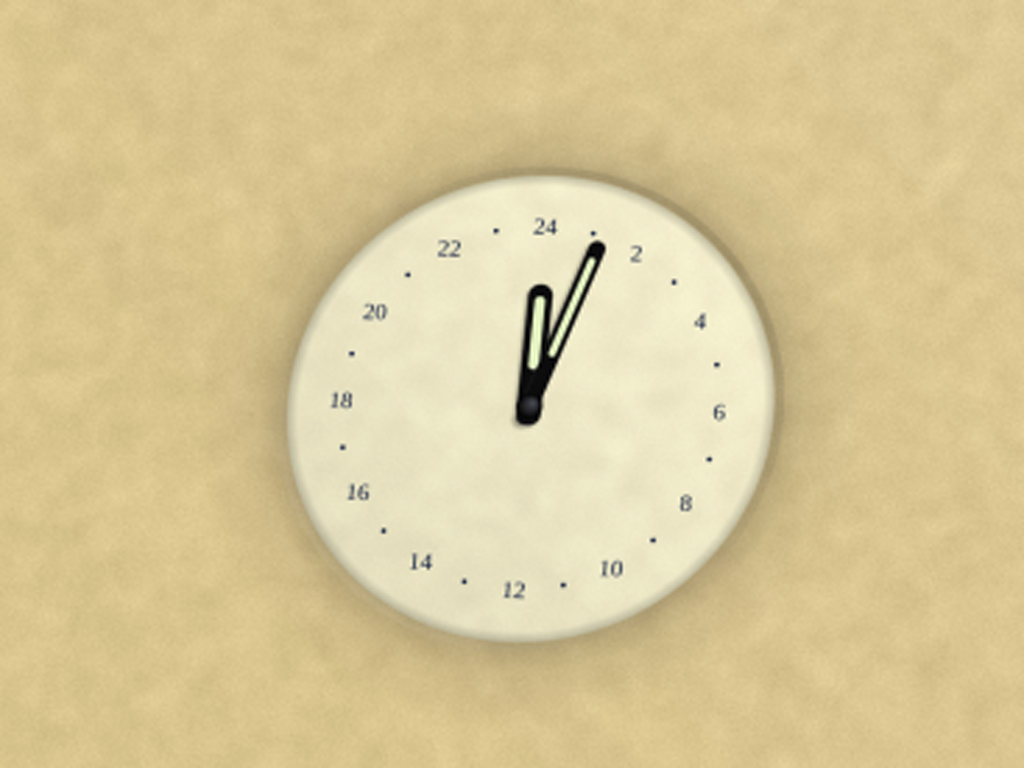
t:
0:03
